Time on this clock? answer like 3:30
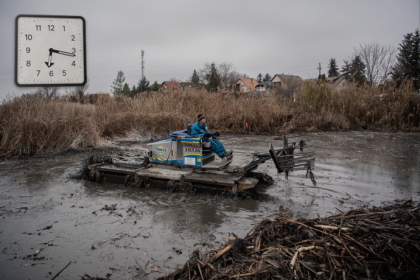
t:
6:17
